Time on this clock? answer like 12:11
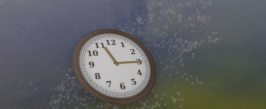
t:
11:15
